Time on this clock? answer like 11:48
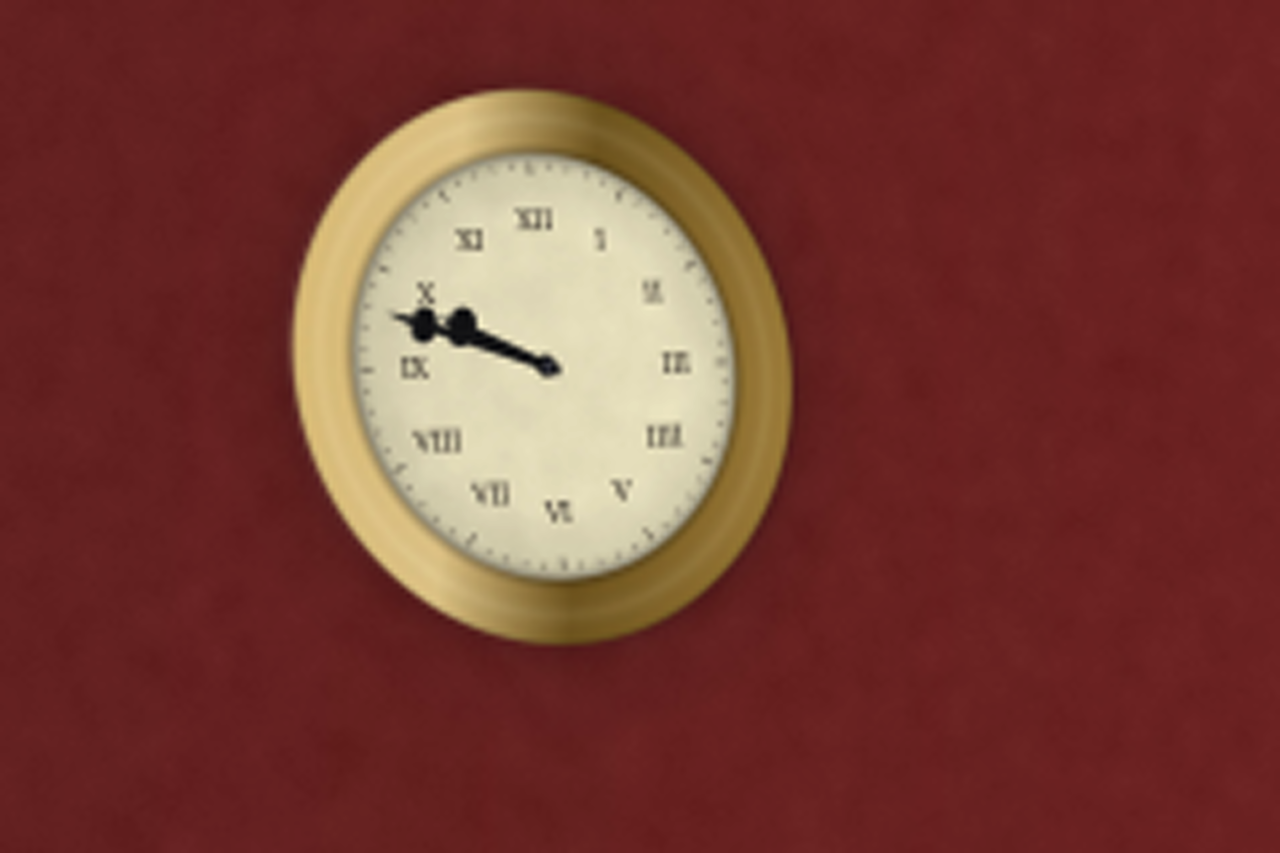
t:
9:48
